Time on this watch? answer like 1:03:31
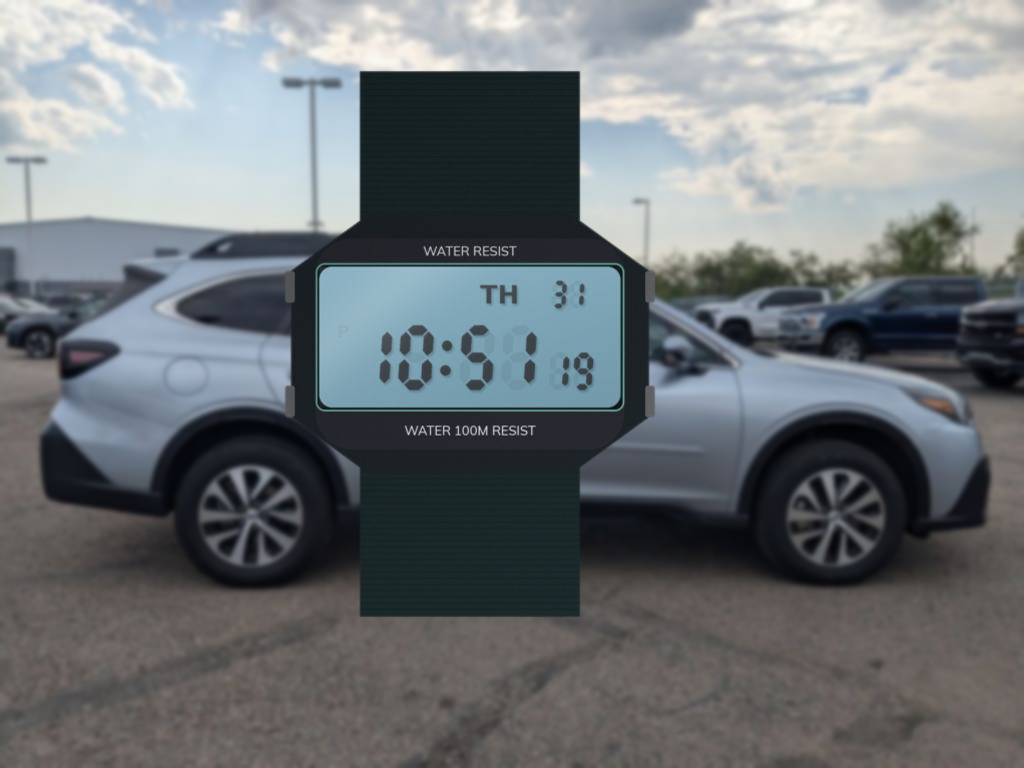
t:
10:51:19
